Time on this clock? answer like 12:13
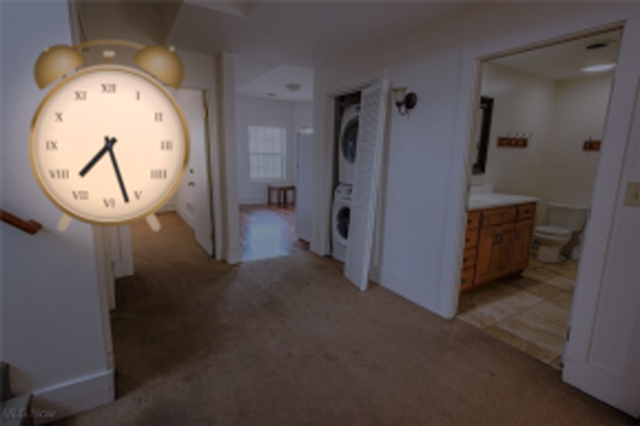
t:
7:27
